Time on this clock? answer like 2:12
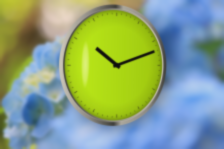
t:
10:12
